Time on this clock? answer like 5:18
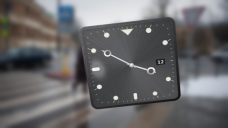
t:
3:51
